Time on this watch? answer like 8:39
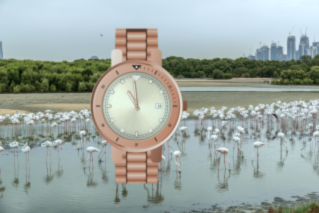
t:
10:59
